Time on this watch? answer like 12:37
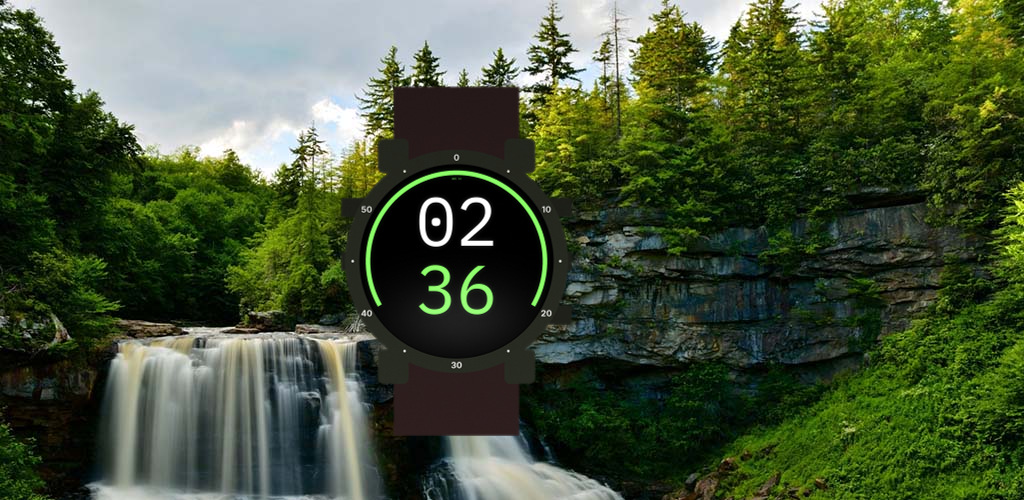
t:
2:36
